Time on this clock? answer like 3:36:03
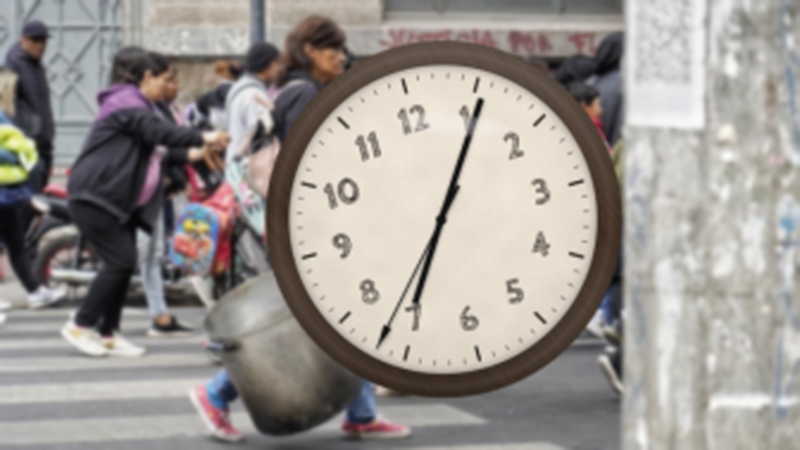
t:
7:05:37
